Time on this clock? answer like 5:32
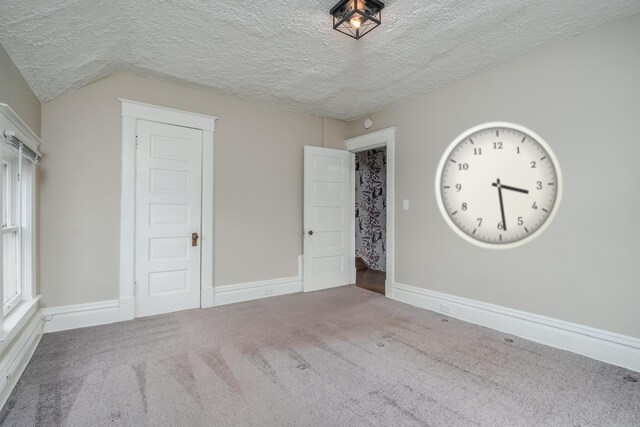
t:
3:29
